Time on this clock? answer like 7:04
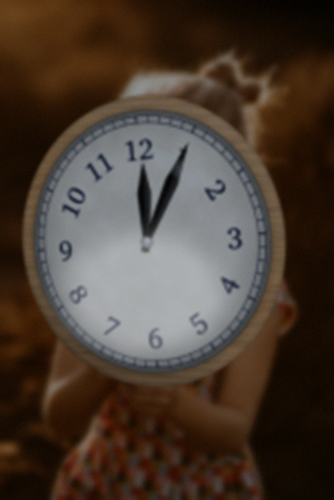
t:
12:05
